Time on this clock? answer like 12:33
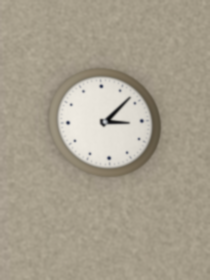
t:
3:08
